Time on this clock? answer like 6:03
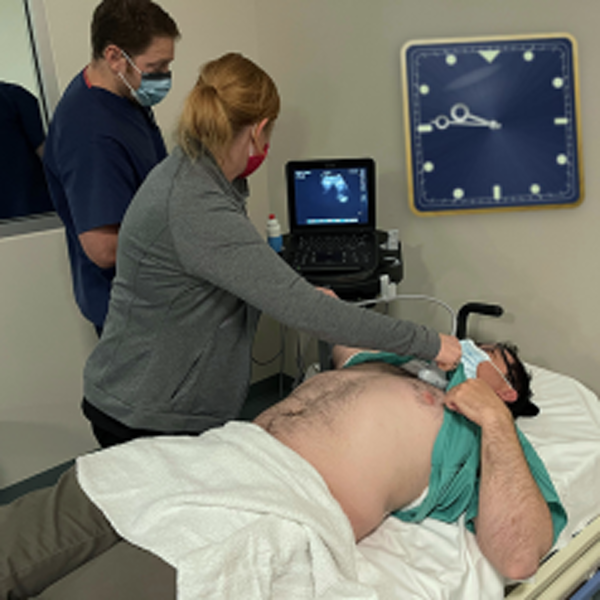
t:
9:46
